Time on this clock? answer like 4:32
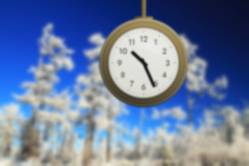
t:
10:26
